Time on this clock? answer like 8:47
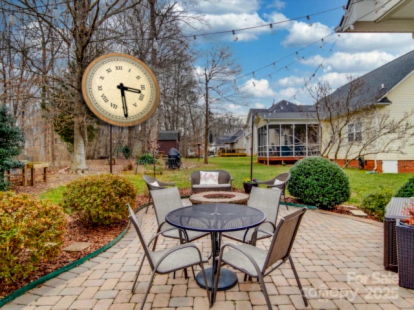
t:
3:30
